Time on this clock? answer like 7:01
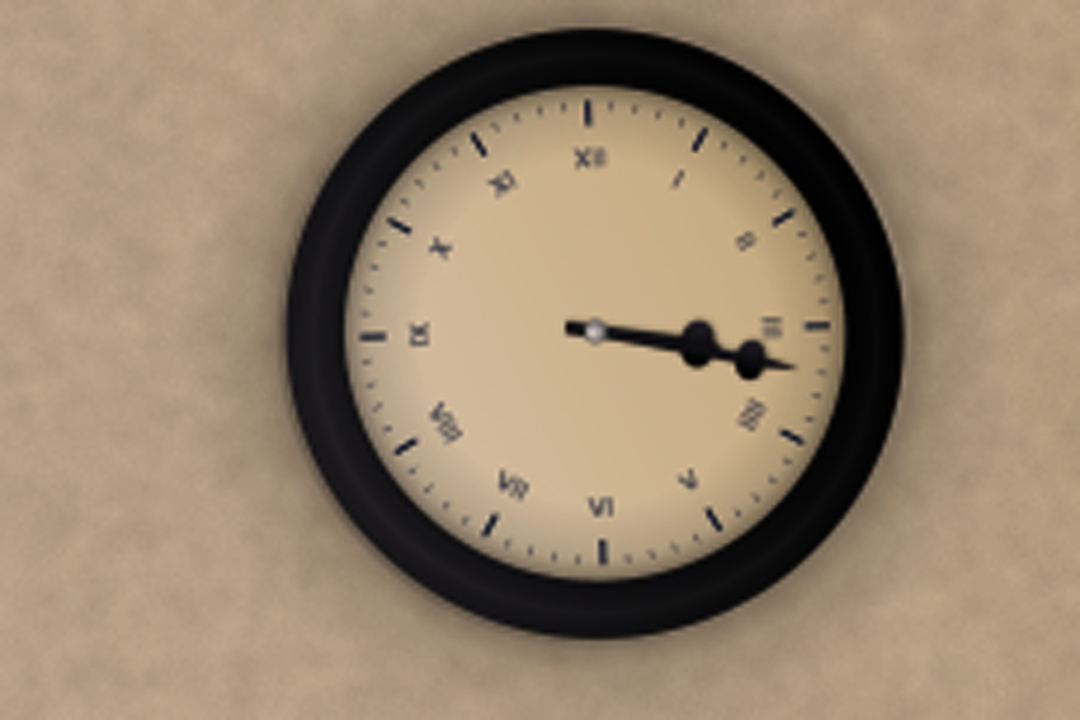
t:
3:17
